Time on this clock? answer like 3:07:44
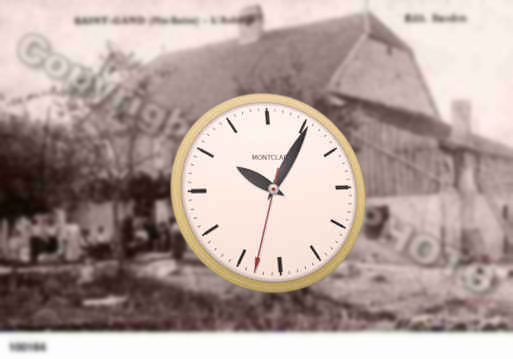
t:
10:05:33
